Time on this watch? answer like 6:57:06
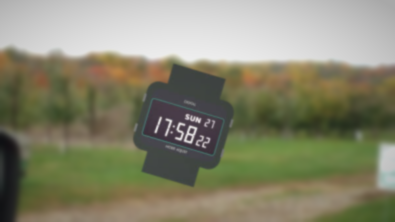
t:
17:58:22
